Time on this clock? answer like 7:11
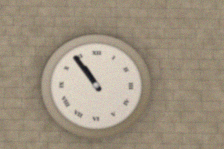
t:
10:54
